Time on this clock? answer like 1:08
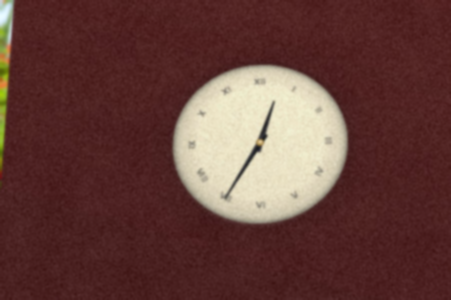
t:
12:35
